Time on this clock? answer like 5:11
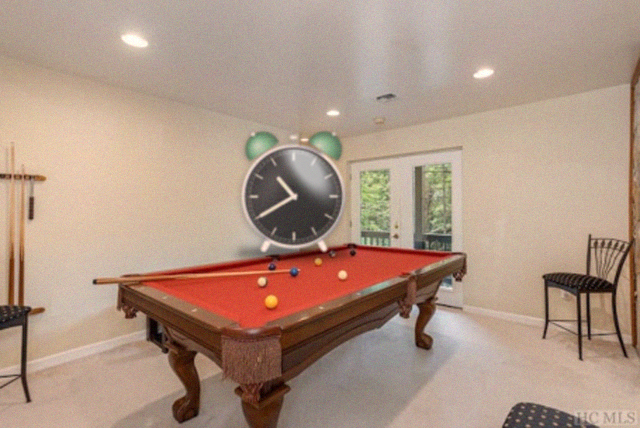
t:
10:40
